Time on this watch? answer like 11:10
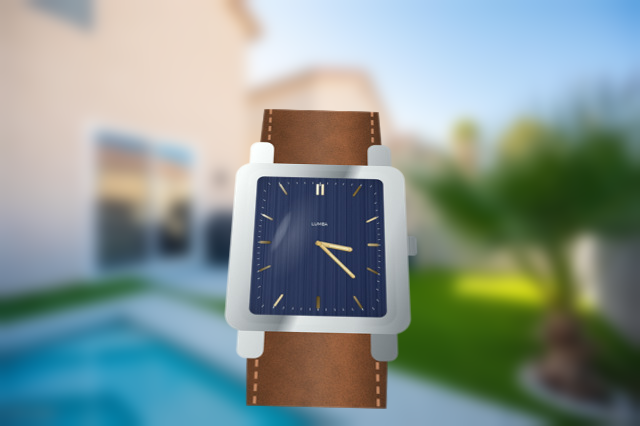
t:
3:23
